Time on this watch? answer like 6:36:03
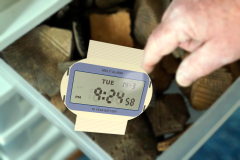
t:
9:24:58
